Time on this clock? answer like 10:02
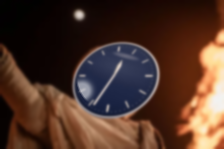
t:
12:34
